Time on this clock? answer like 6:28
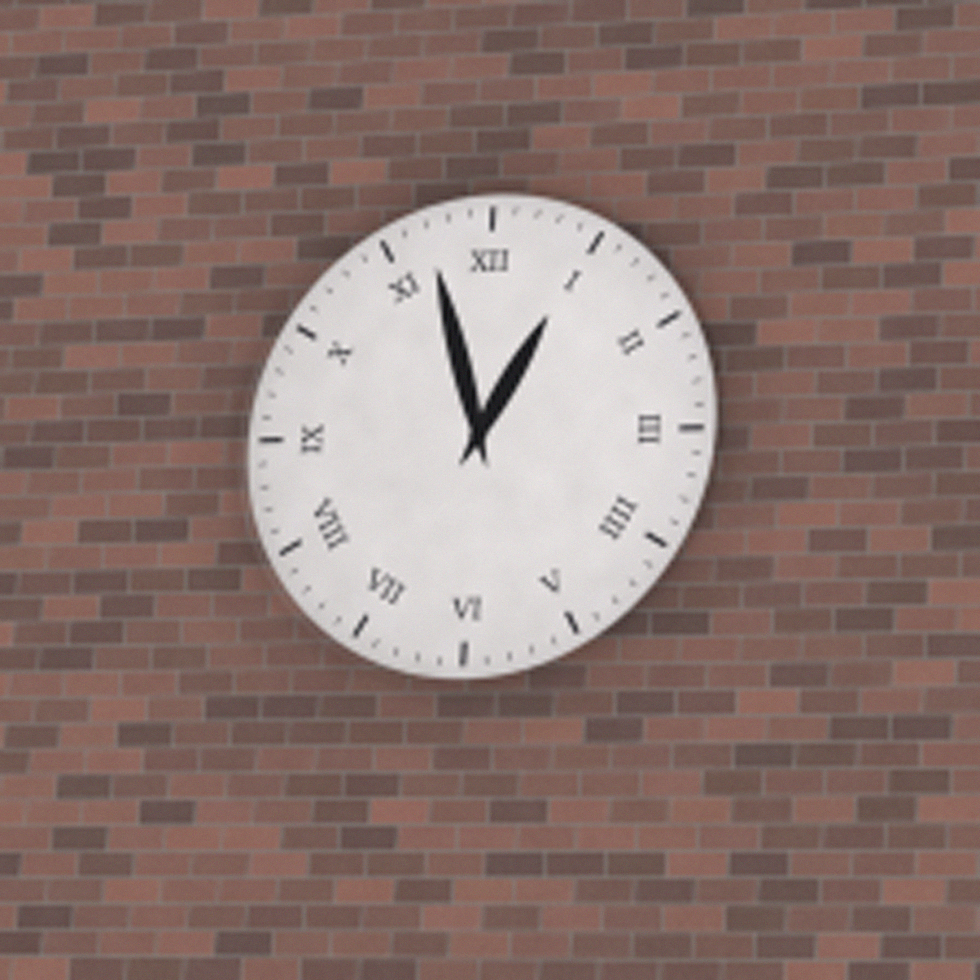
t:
12:57
